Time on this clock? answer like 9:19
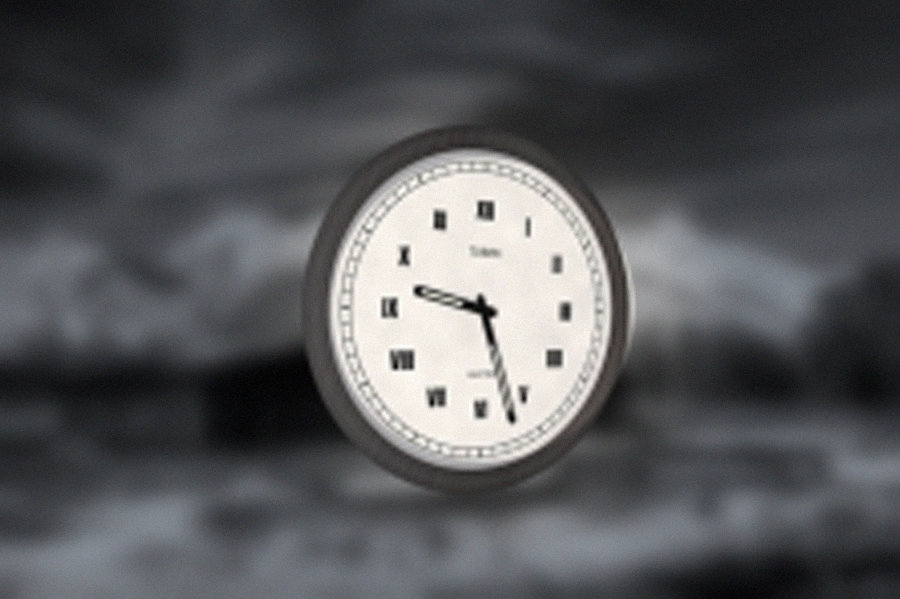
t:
9:27
